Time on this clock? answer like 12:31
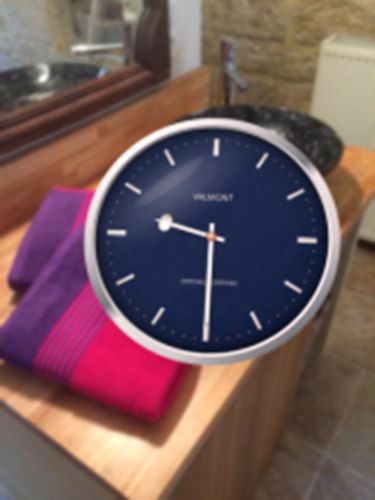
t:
9:30
